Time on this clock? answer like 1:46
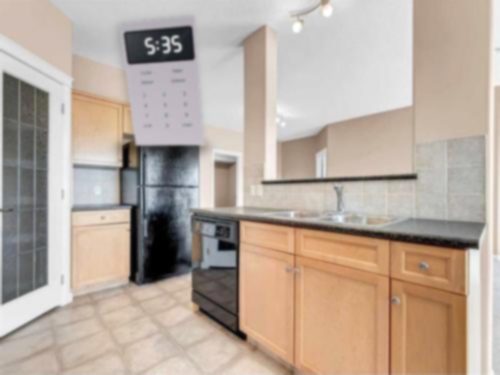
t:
5:35
